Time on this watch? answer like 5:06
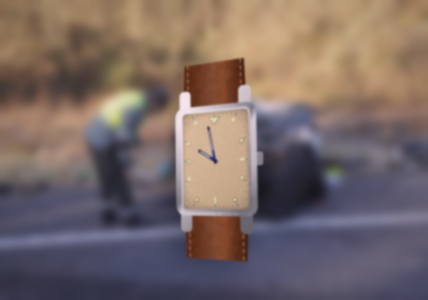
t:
9:58
